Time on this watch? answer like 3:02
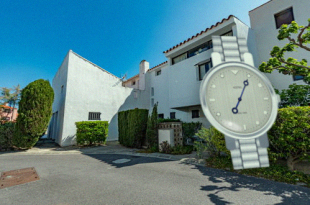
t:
7:05
